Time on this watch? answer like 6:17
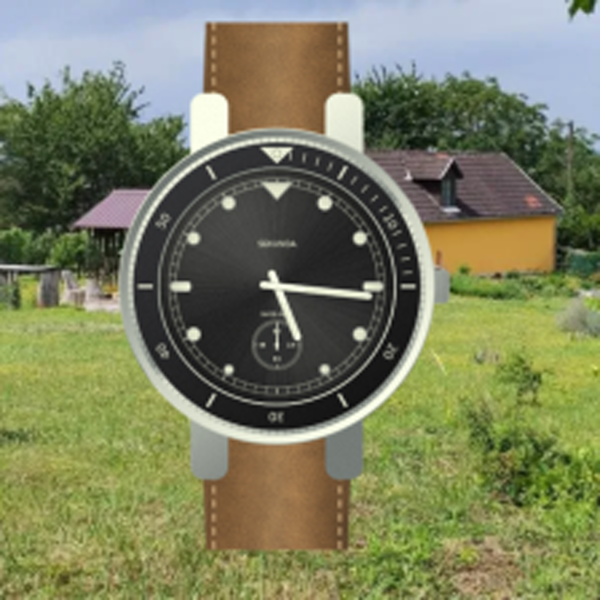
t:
5:16
